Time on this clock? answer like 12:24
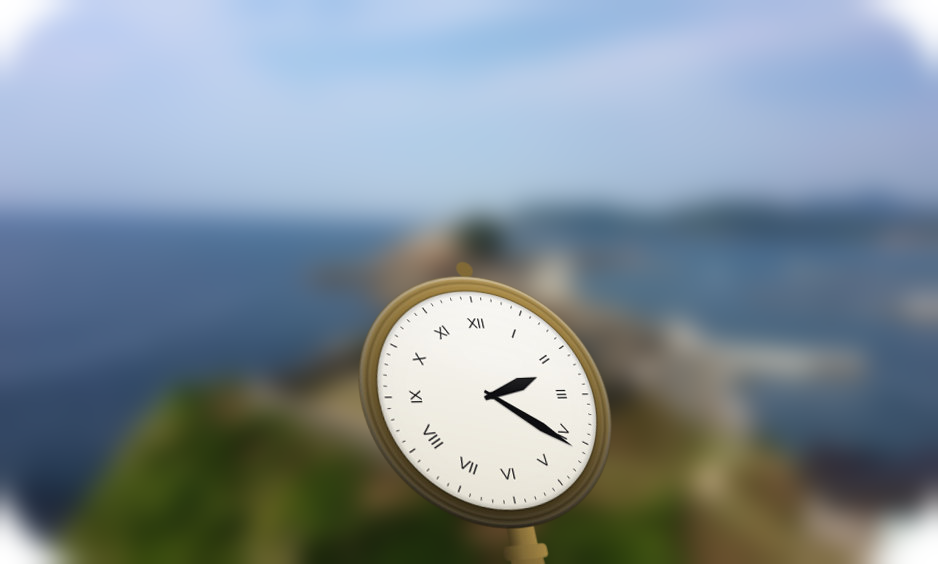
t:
2:21
